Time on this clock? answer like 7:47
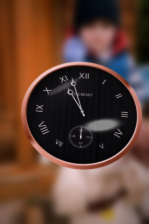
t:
10:57
